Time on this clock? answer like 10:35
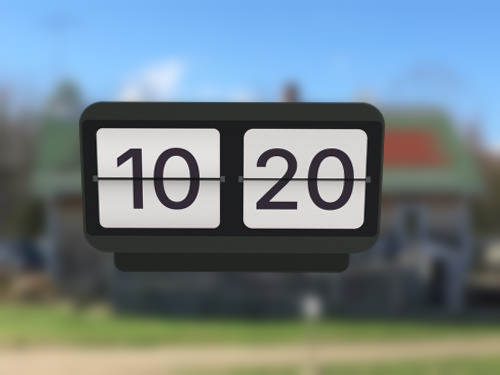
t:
10:20
